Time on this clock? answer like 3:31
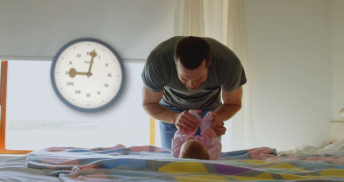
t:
9:02
